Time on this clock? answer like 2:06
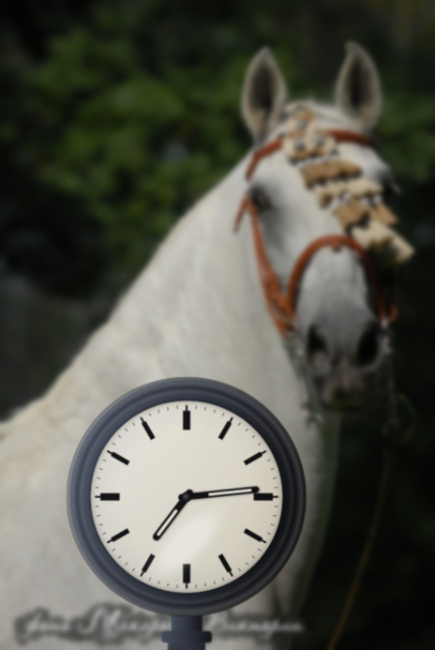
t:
7:14
